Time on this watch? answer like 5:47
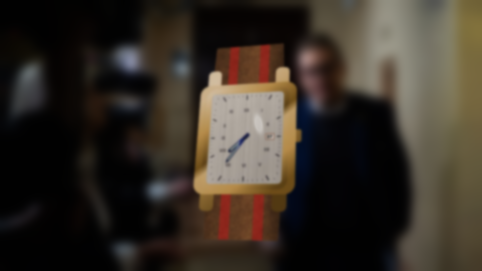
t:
7:36
